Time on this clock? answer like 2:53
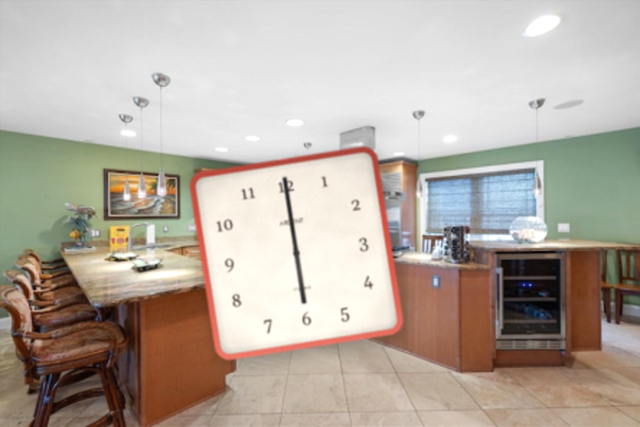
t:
6:00
